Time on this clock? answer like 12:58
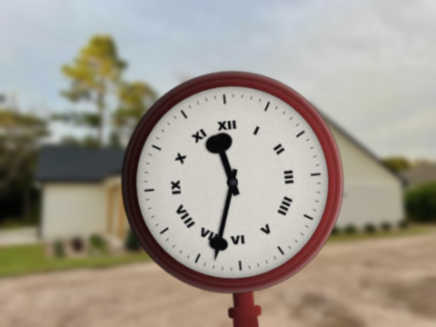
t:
11:33
